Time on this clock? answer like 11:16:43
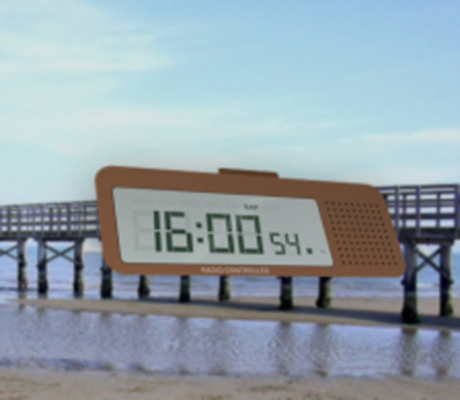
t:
16:00:54
